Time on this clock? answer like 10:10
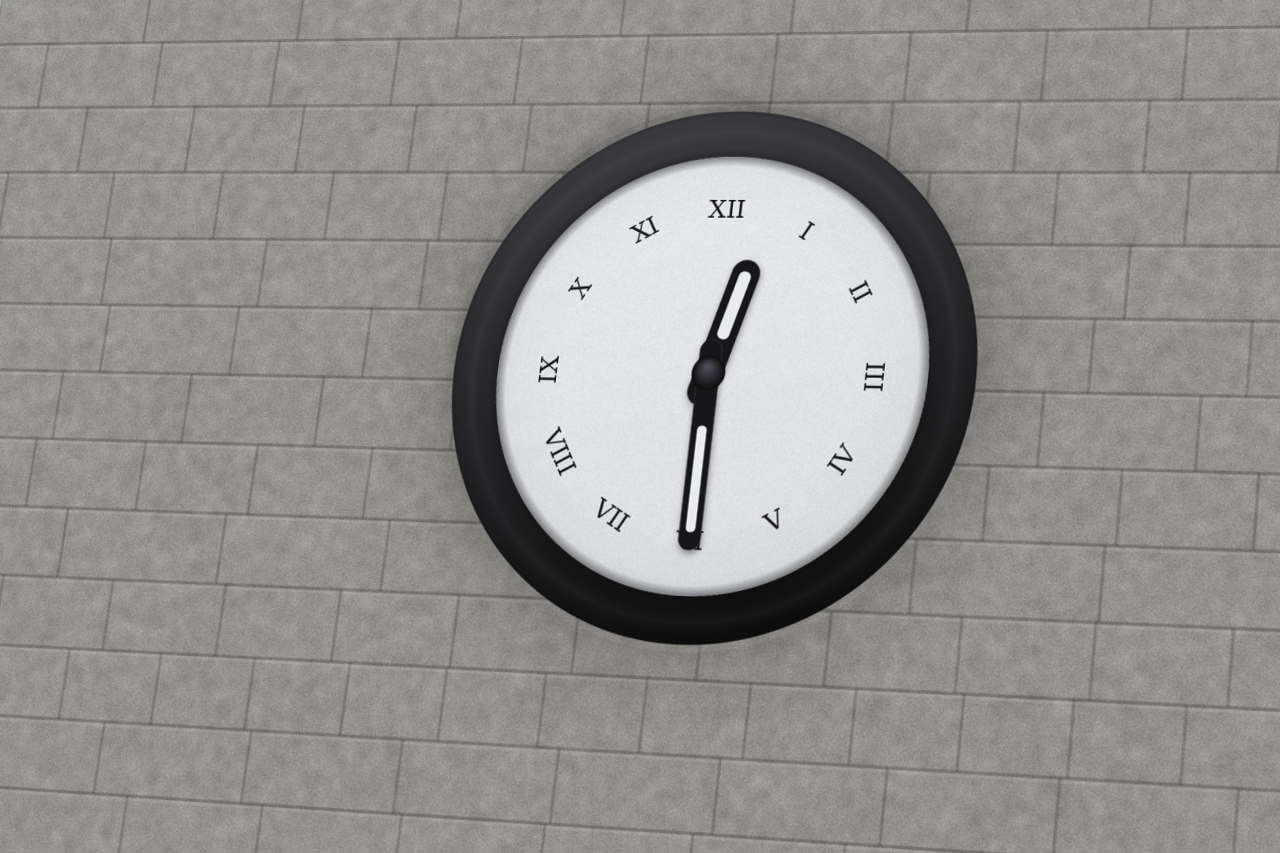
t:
12:30
